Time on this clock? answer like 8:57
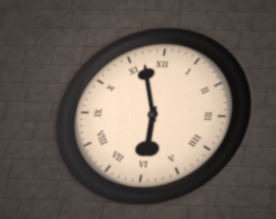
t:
5:57
